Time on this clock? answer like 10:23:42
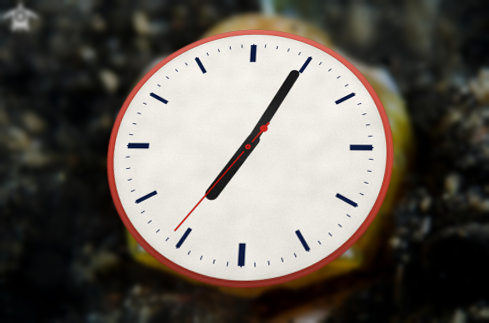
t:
7:04:36
